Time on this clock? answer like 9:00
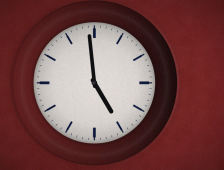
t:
4:59
